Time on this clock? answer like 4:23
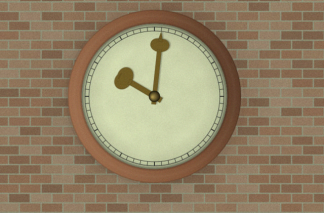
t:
10:01
